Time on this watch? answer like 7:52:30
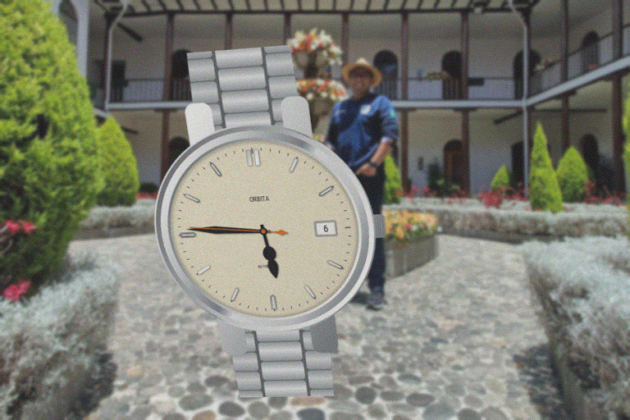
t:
5:45:46
